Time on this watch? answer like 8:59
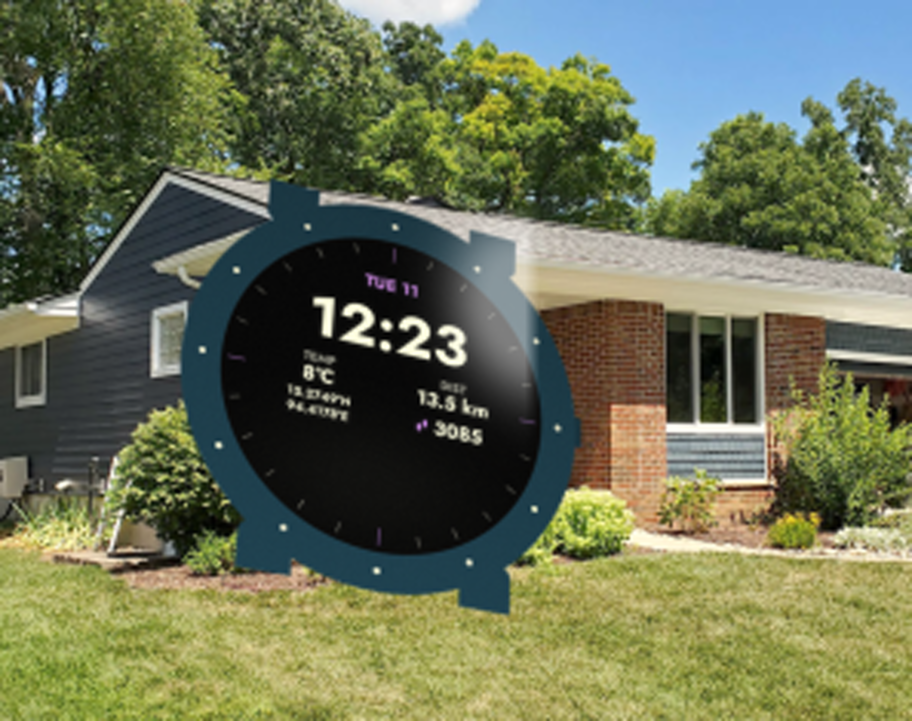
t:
12:23
